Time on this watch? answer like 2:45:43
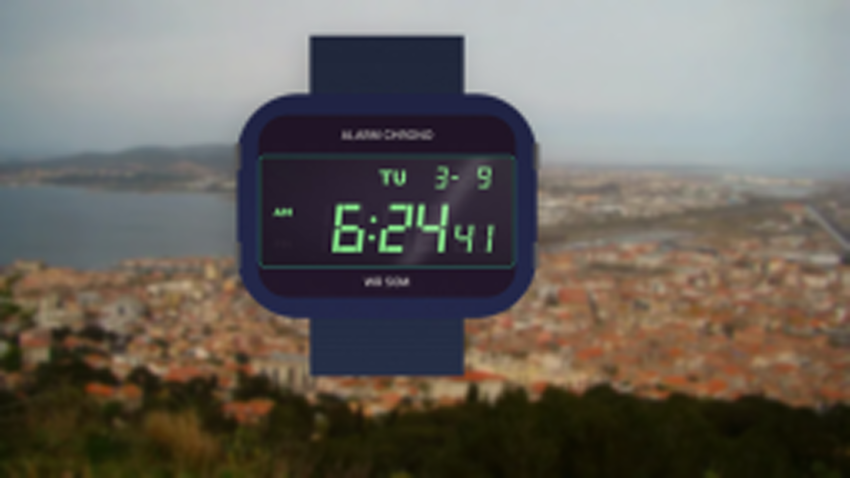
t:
6:24:41
